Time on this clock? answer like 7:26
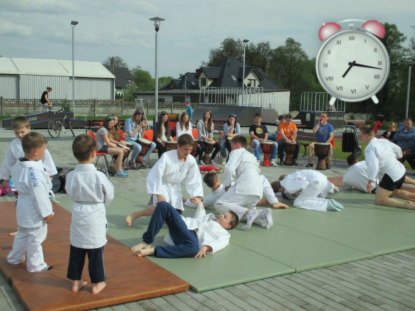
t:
7:17
